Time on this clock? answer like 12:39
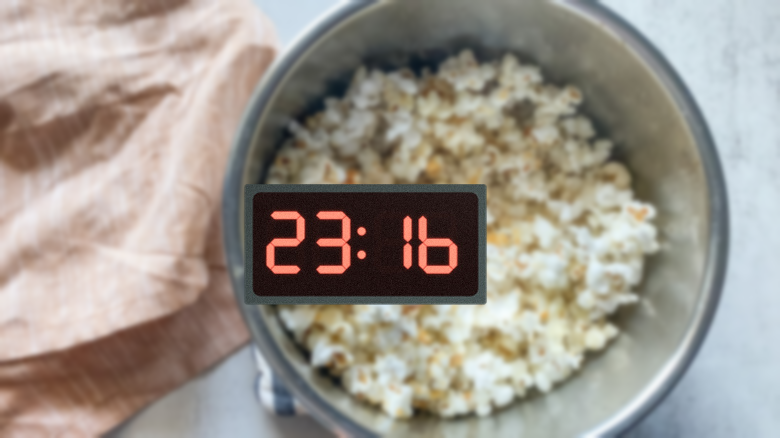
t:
23:16
